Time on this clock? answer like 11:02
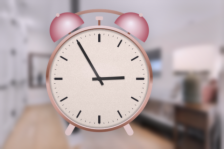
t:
2:55
